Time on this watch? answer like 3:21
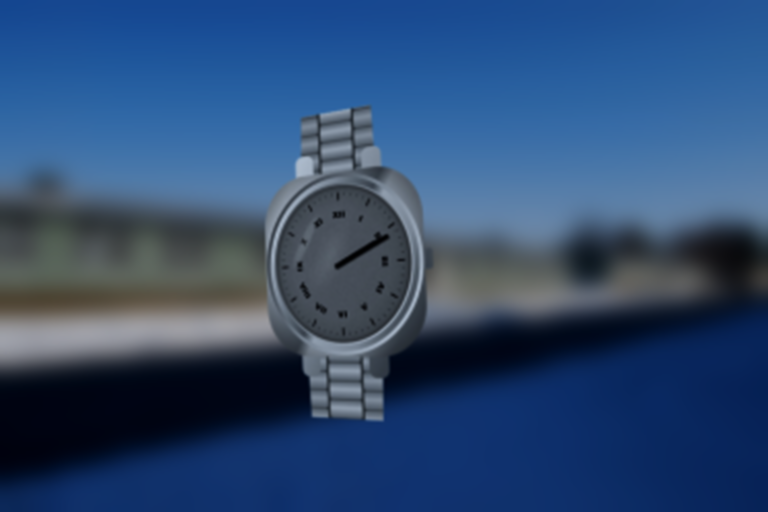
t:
2:11
